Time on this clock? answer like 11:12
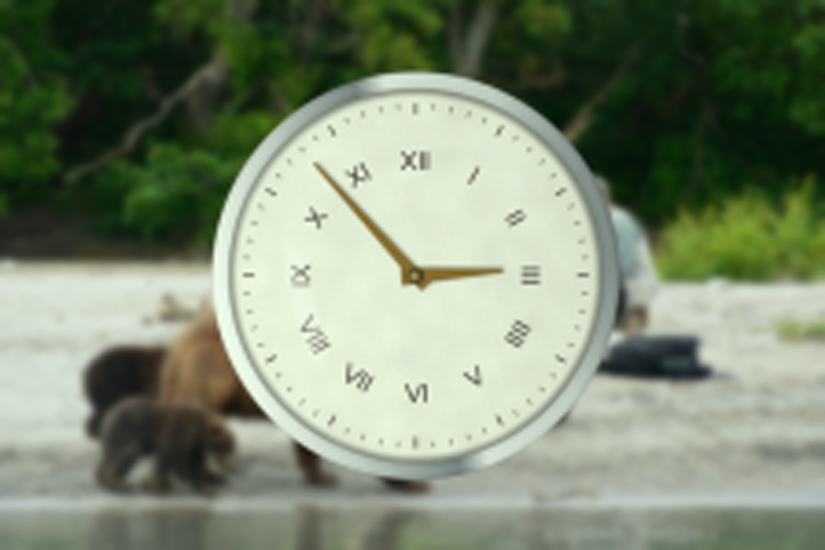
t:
2:53
